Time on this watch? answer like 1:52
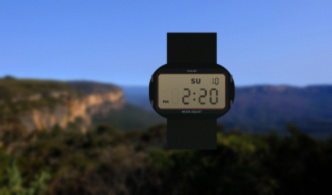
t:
2:20
